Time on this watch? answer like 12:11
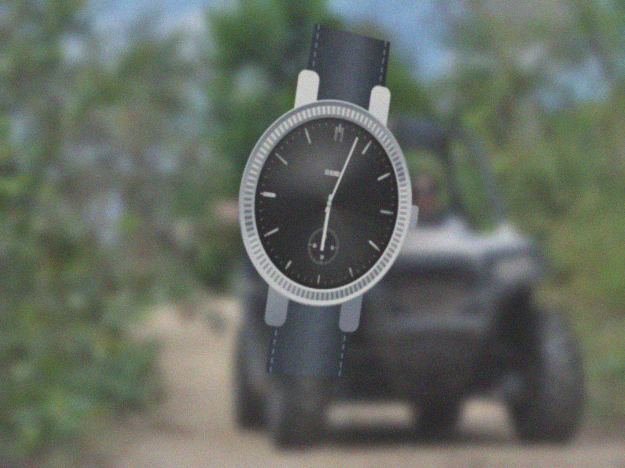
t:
6:03
